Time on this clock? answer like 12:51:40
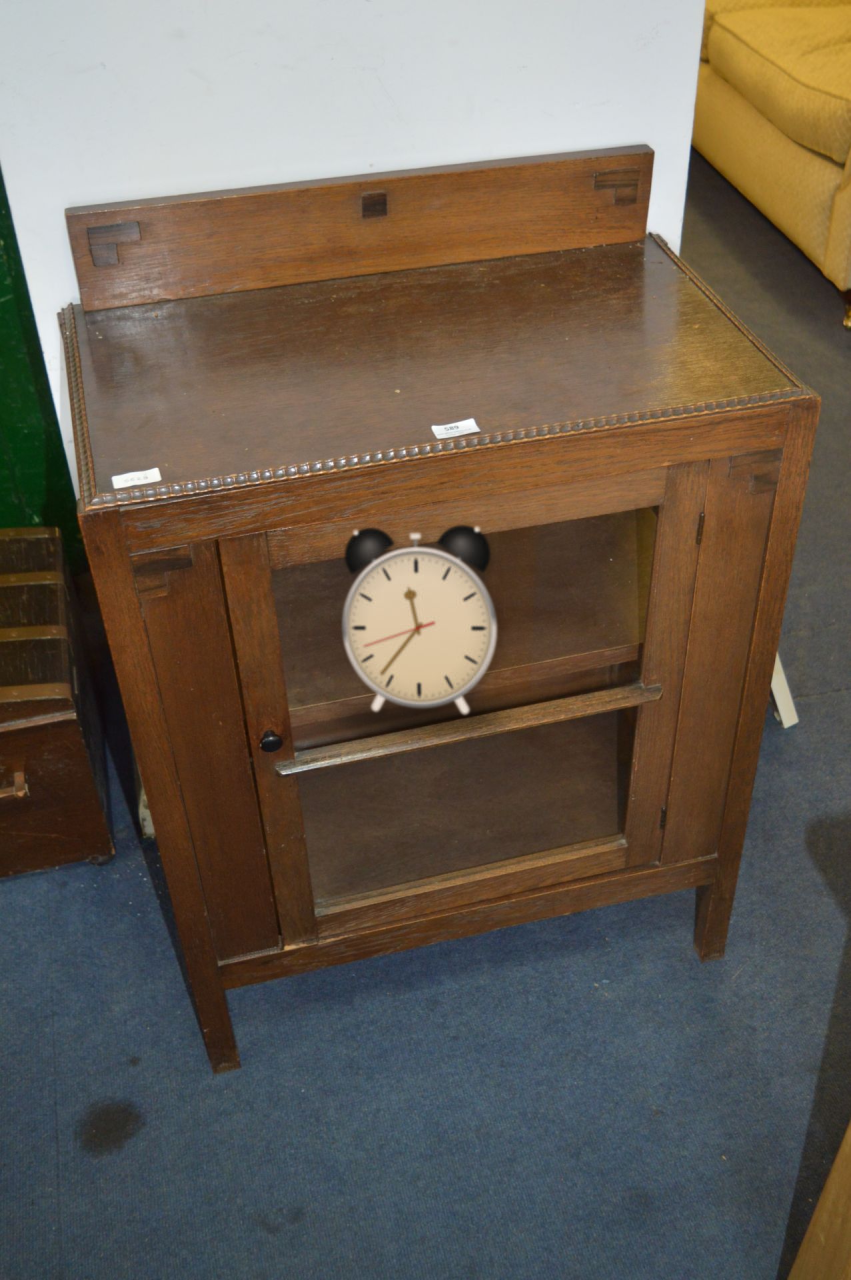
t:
11:36:42
